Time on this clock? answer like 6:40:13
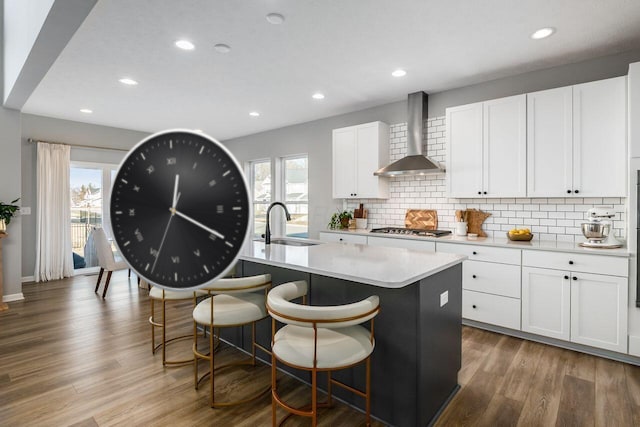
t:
12:19:34
